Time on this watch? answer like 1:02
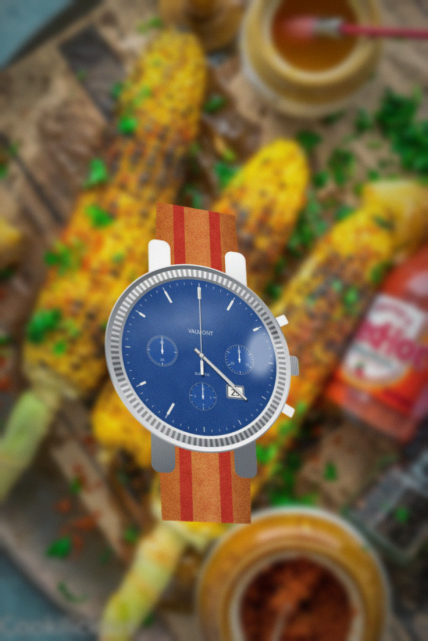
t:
4:22
